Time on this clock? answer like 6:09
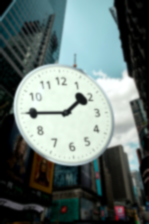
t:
1:45
